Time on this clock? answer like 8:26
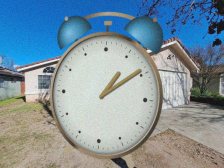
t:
1:09
